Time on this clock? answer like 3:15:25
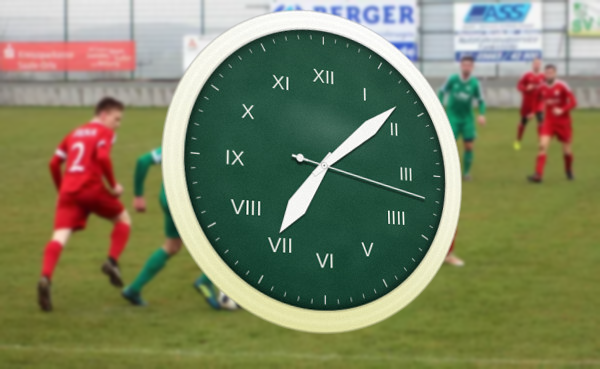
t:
7:08:17
